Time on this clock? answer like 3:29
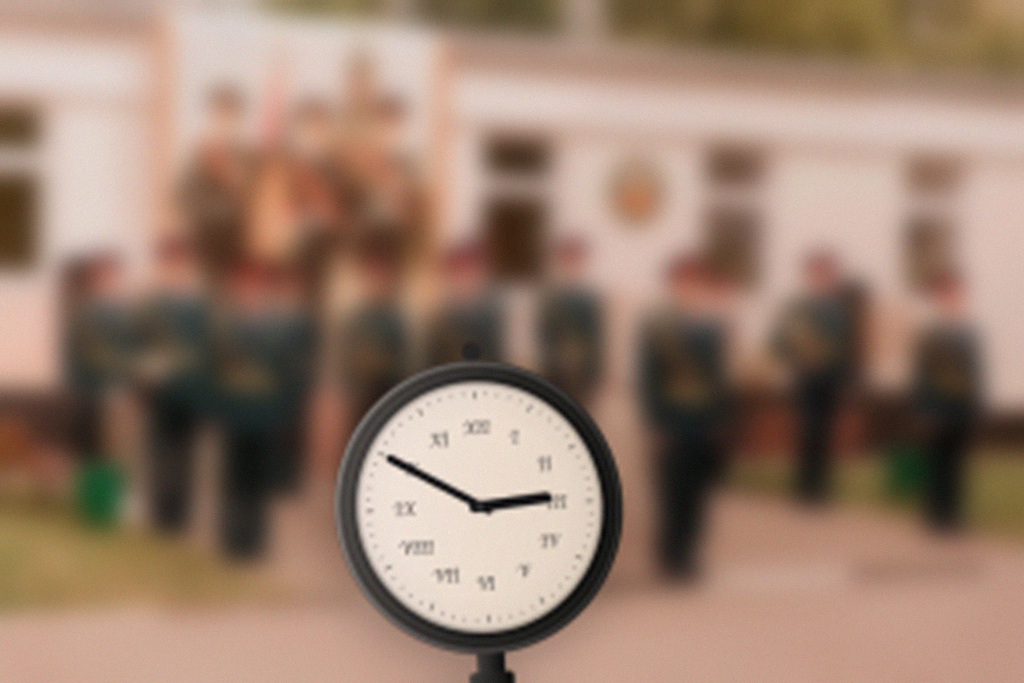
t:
2:50
